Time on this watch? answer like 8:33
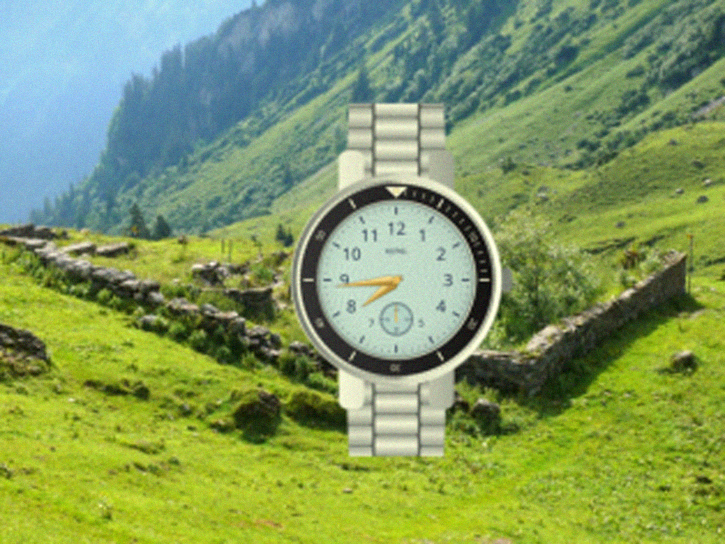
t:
7:44
